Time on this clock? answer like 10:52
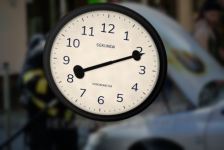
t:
8:11
